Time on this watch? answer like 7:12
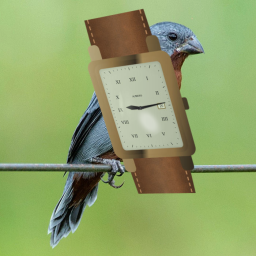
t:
9:14
